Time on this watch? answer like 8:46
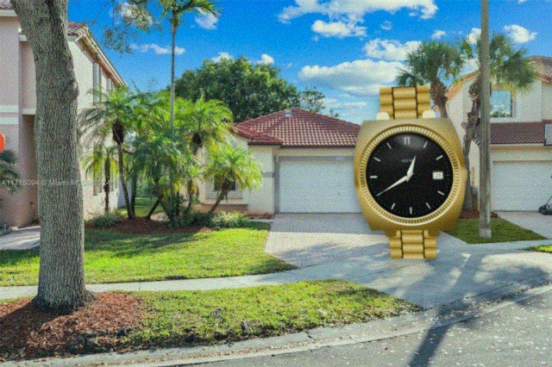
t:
12:40
